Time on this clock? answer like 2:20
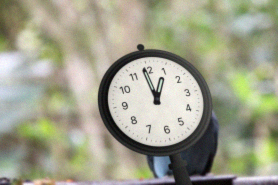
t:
12:59
